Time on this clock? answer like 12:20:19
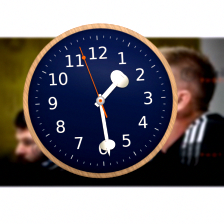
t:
1:28:57
